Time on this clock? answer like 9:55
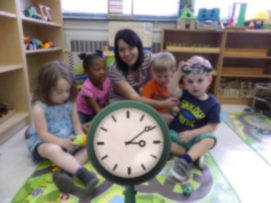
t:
3:09
